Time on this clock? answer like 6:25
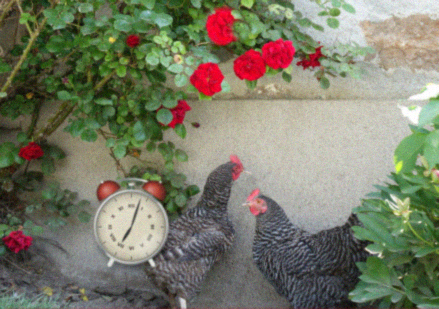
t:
7:03
